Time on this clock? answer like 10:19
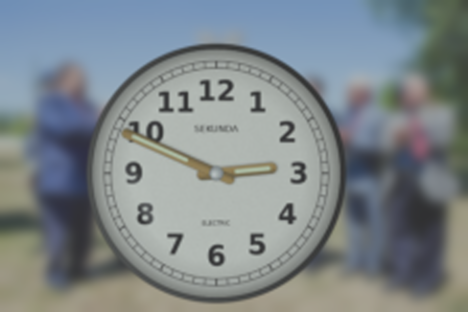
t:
2:49
